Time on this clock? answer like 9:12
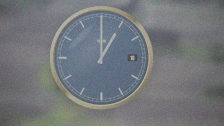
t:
1:00
